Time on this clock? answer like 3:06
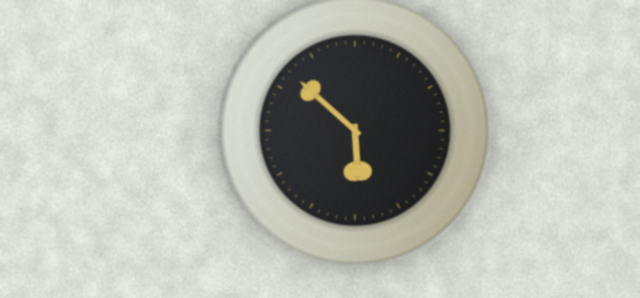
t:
5:52
